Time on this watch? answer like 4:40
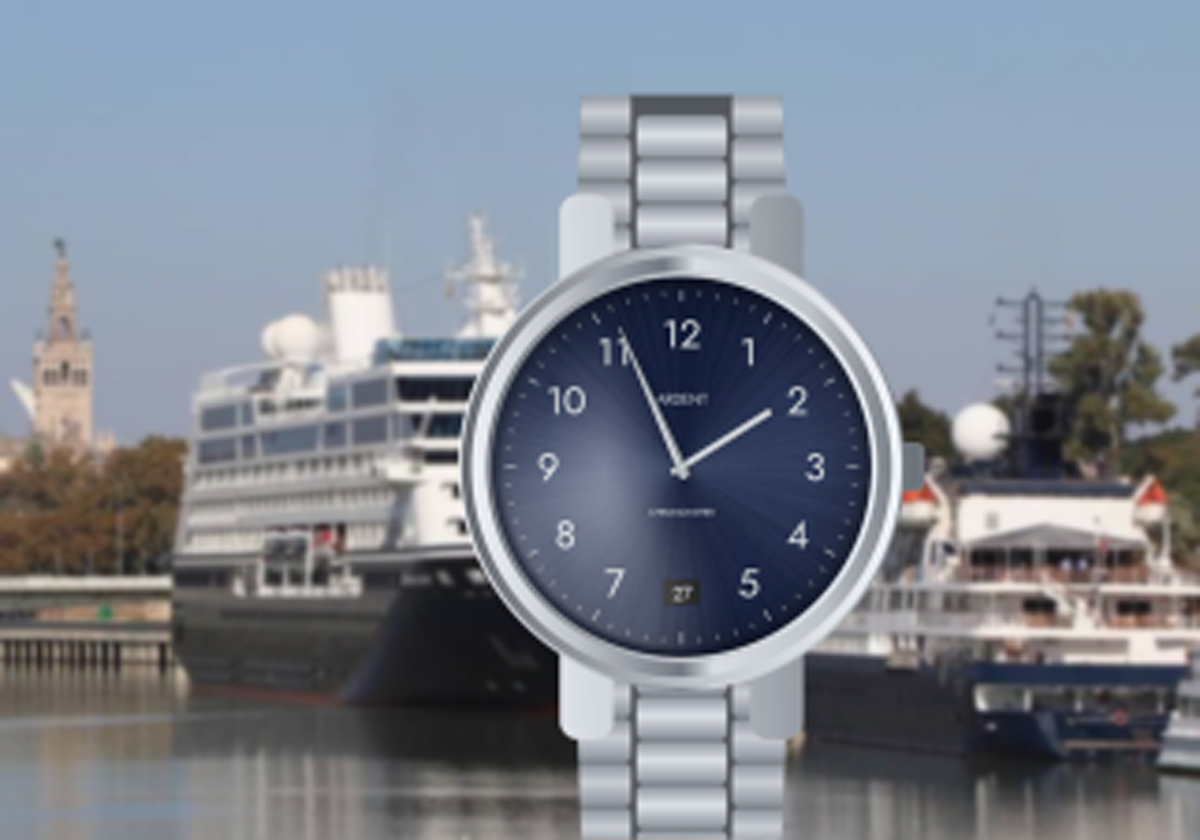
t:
1:56
